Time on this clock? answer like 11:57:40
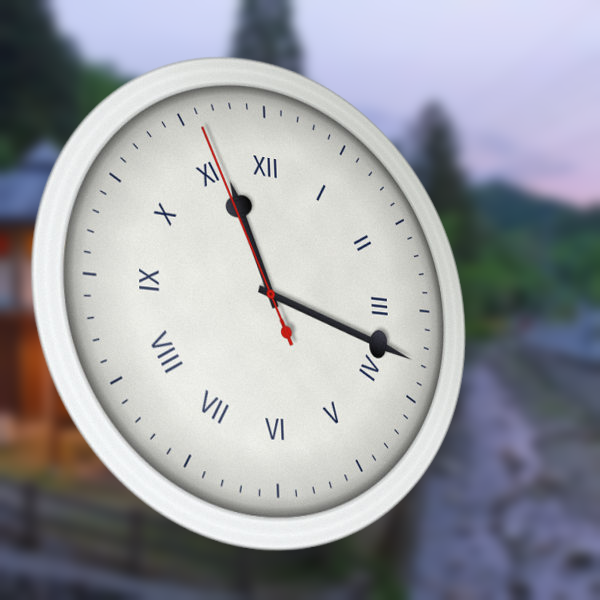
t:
11:17:56
